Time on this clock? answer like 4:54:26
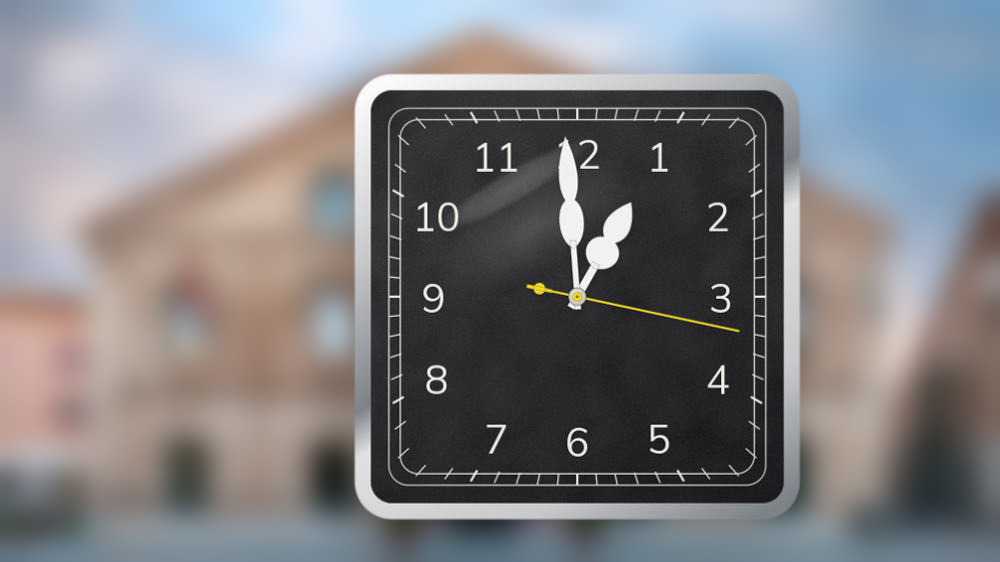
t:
12:59:17
